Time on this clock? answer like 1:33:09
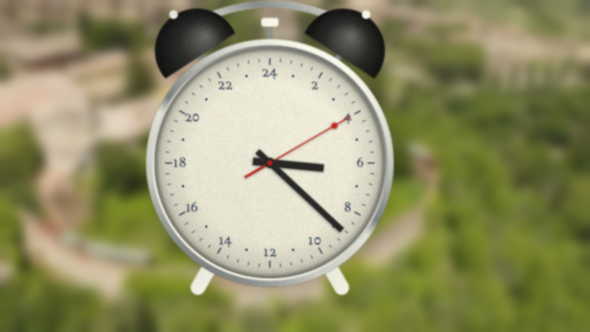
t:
6:22:10
